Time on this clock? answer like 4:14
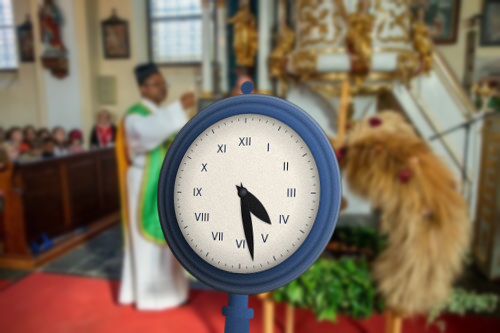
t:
4:28
